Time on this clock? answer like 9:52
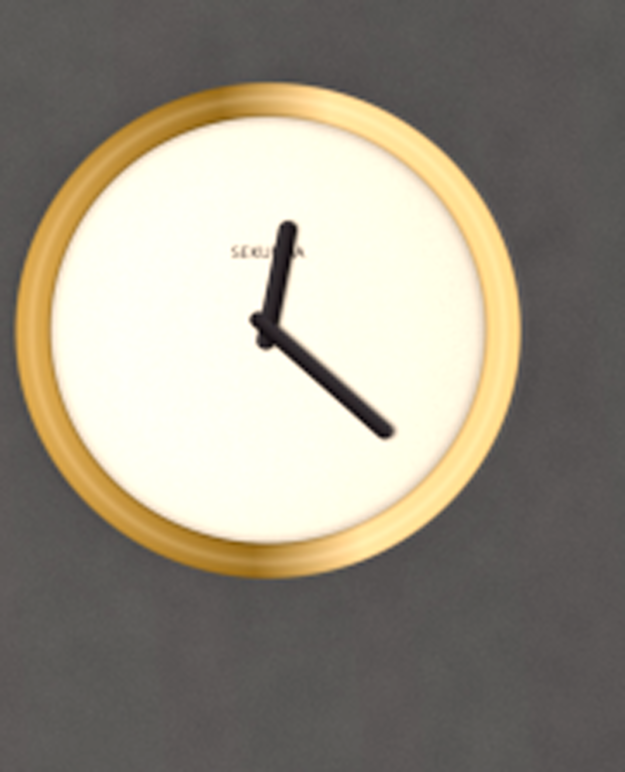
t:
12:22
